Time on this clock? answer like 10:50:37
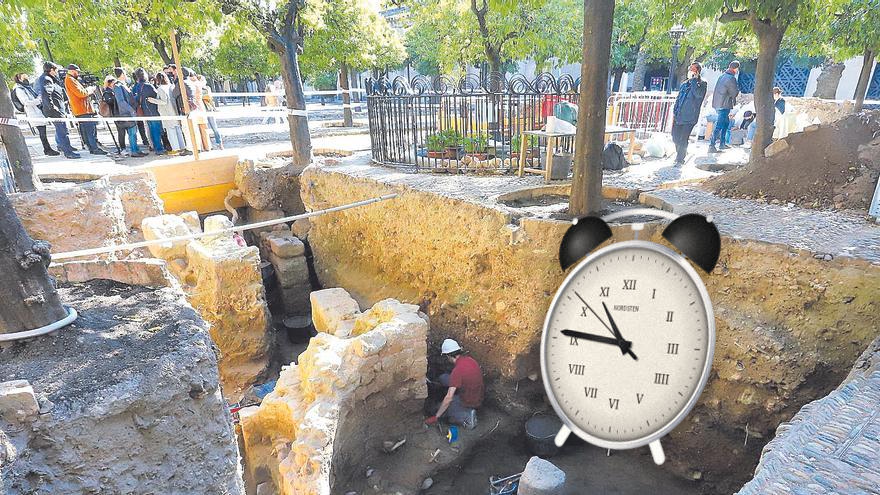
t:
10:45:51
